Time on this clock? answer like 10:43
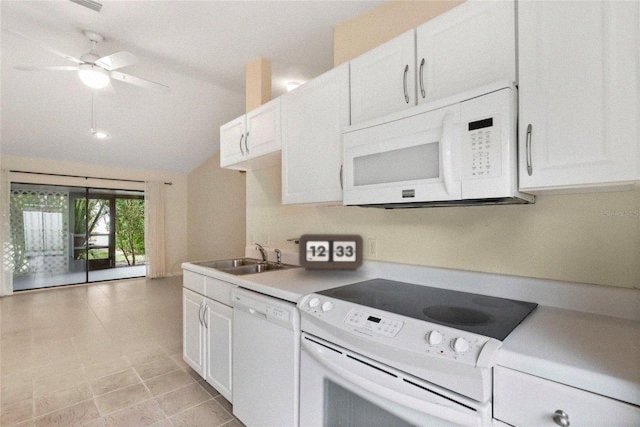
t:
12:33
